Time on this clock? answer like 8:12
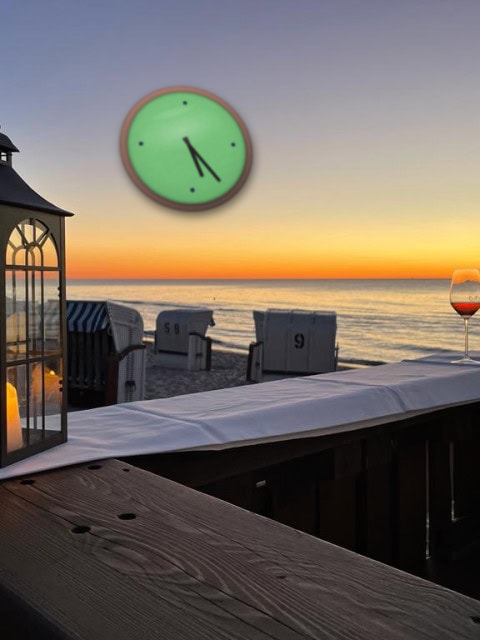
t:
5:24
